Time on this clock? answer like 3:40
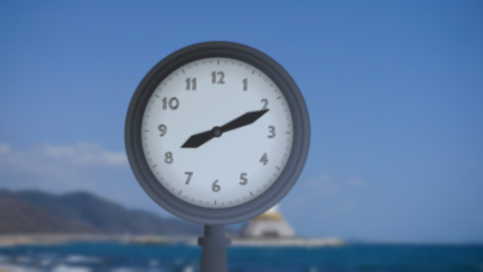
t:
8:11
